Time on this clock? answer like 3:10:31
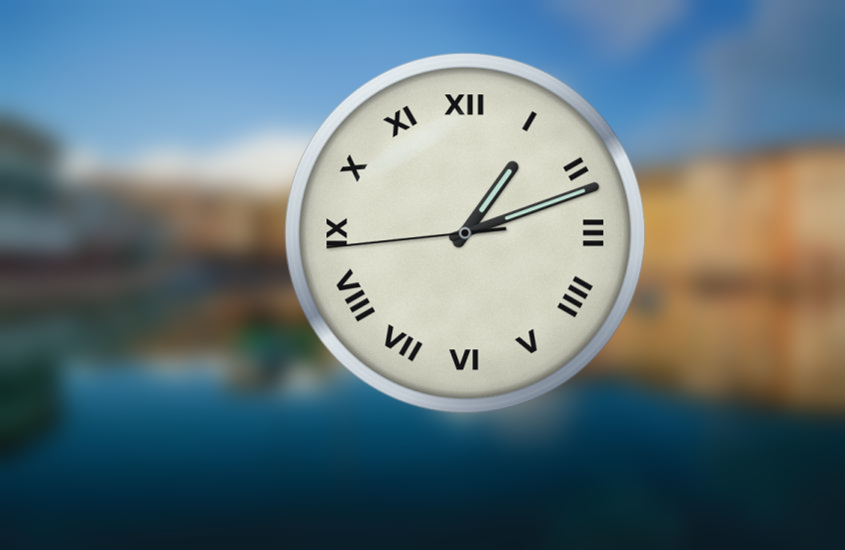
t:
1:11:44
